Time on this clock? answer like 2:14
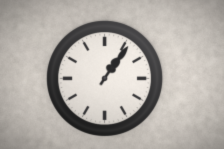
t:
1:06
